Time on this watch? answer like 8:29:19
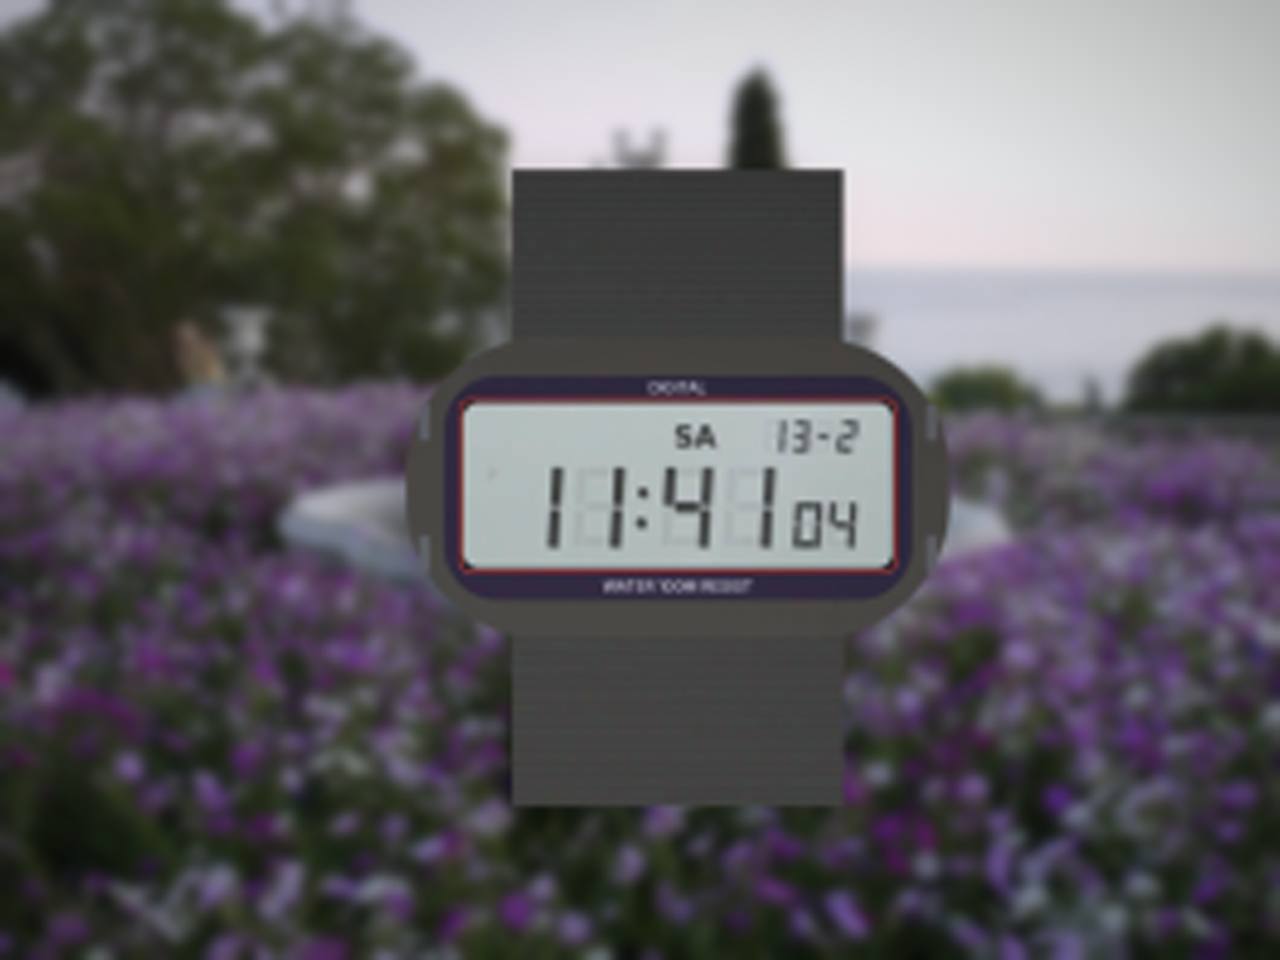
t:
11:41:04
